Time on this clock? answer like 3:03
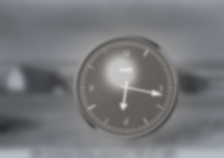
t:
6:17
